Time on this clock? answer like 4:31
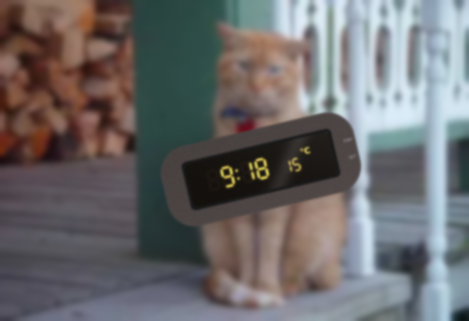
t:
9:18
